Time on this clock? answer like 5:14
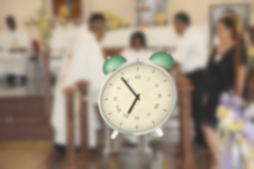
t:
6:54
